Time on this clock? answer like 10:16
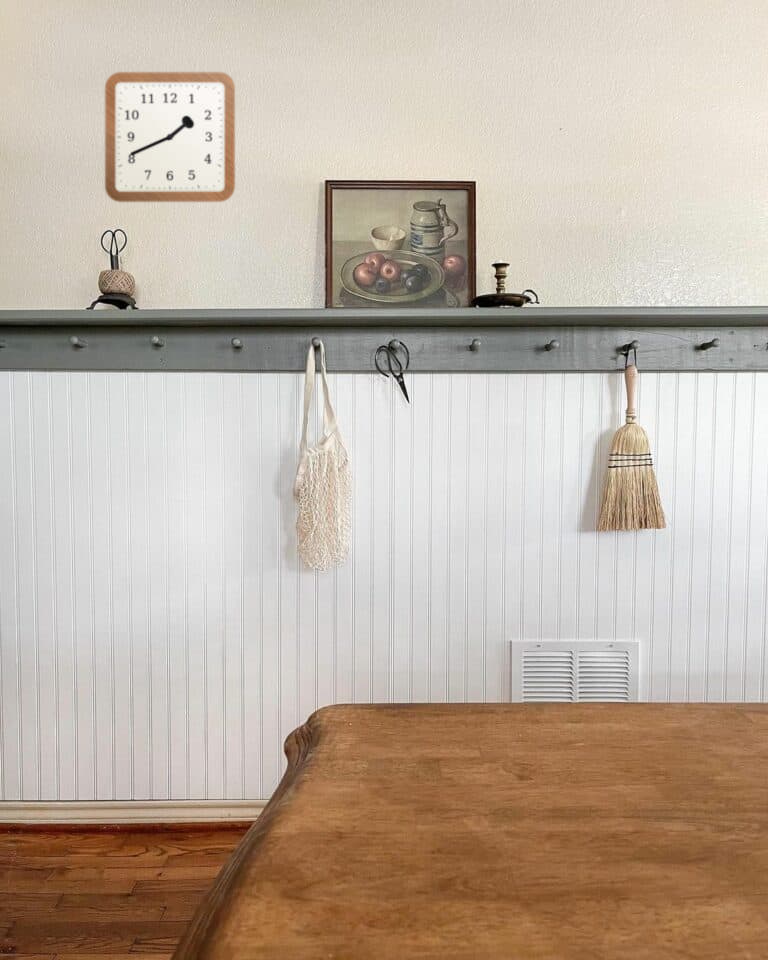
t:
1:41
